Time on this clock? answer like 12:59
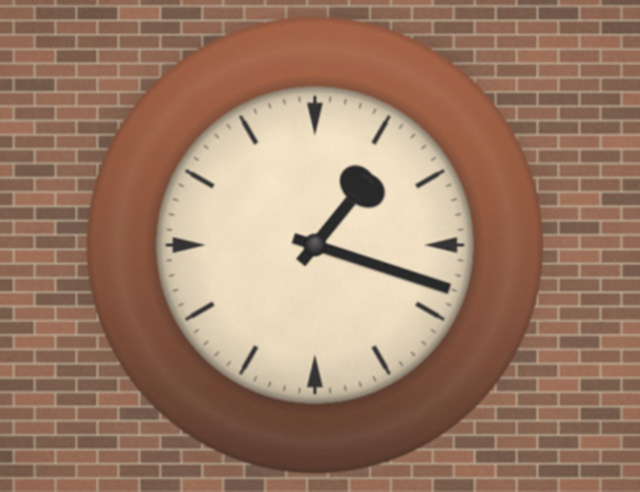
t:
1:18
